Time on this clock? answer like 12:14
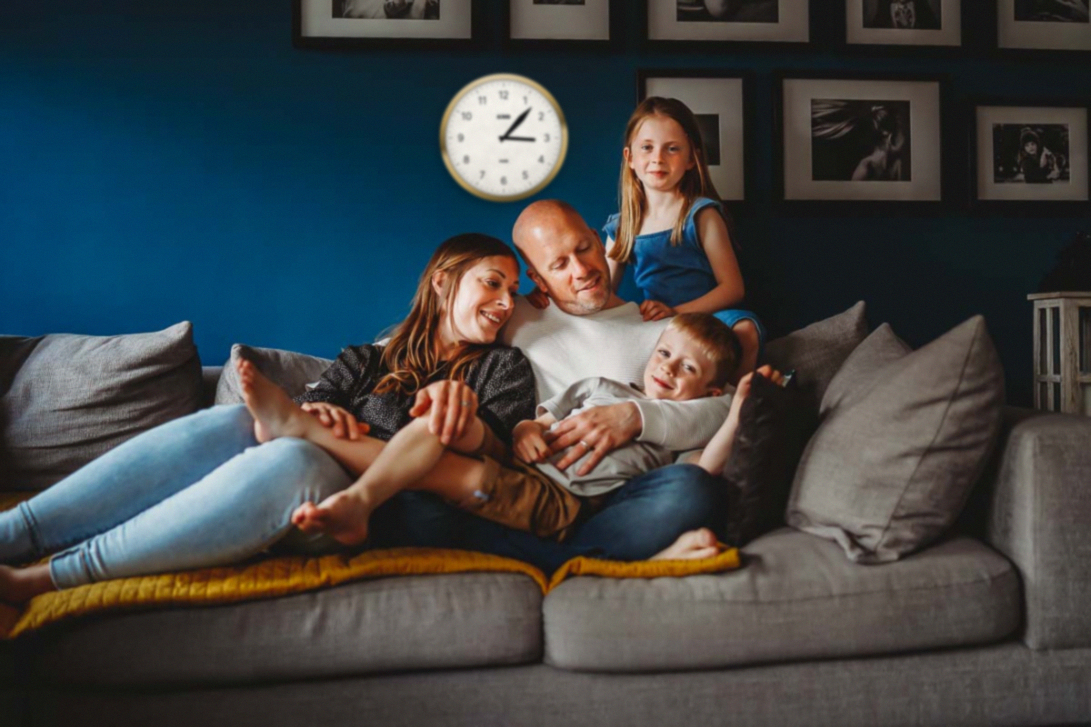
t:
3:07
